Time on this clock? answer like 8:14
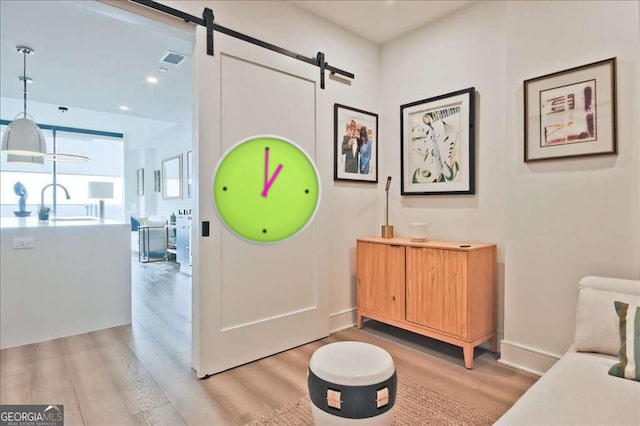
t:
1:00
